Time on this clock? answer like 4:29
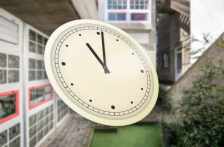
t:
11:01
